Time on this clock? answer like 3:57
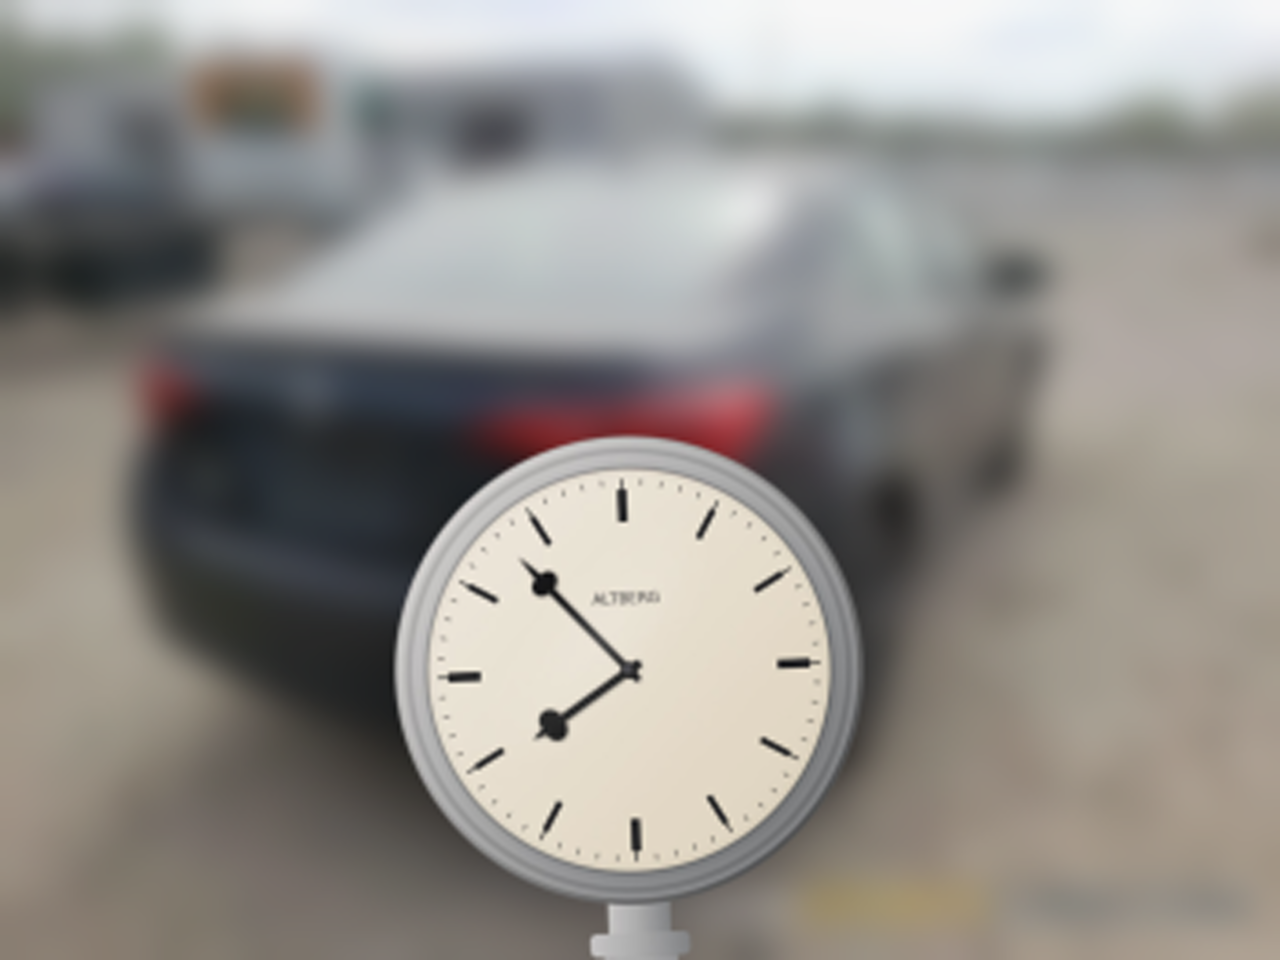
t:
7:53
